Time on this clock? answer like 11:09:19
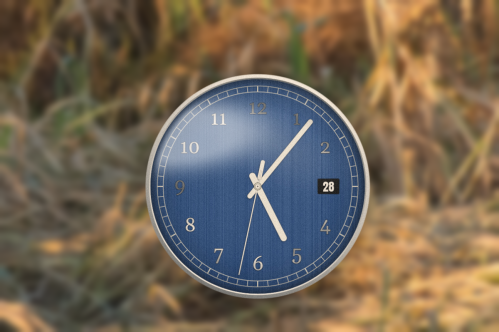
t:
5:06:32
